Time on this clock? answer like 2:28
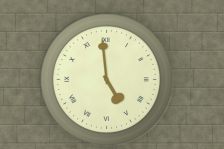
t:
4:59
